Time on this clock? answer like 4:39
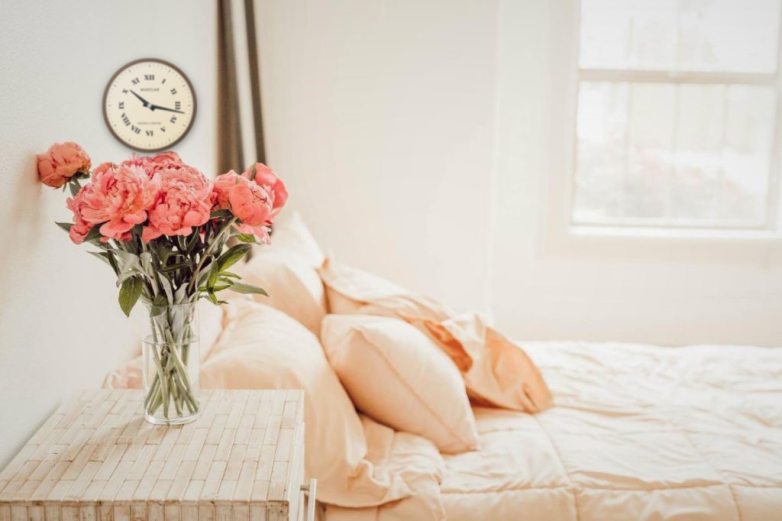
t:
10:17
